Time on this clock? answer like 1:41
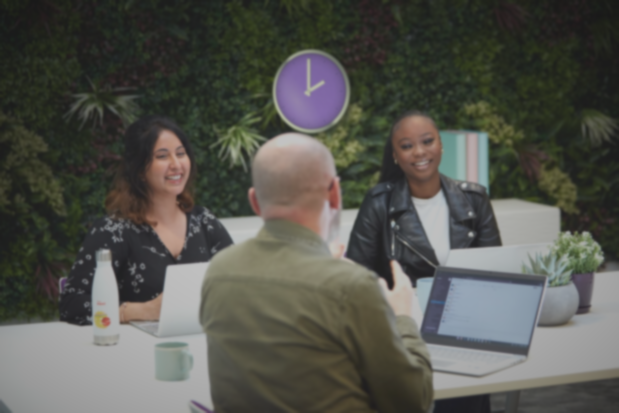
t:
2:00
